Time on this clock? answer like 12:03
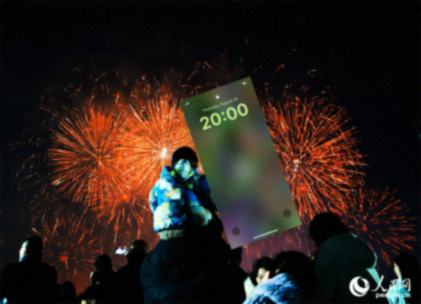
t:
20:00
